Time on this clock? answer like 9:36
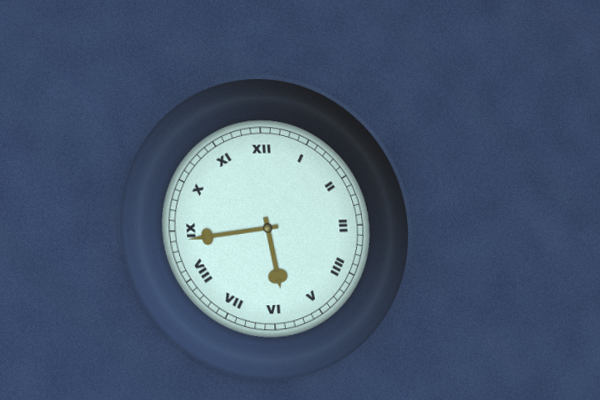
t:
5:44
